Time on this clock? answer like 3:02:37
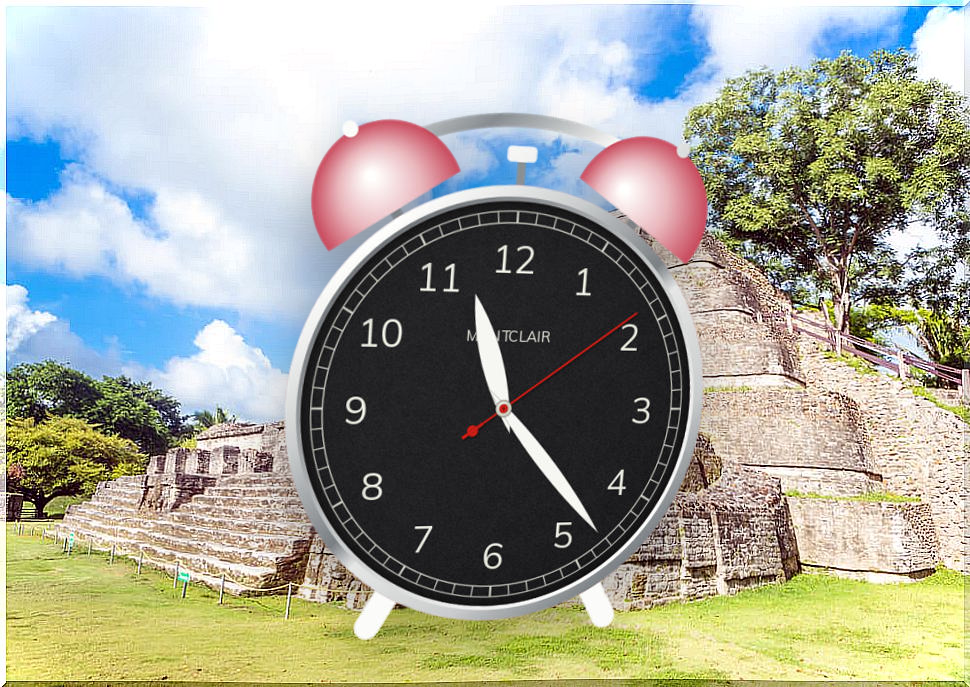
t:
11:23:09
